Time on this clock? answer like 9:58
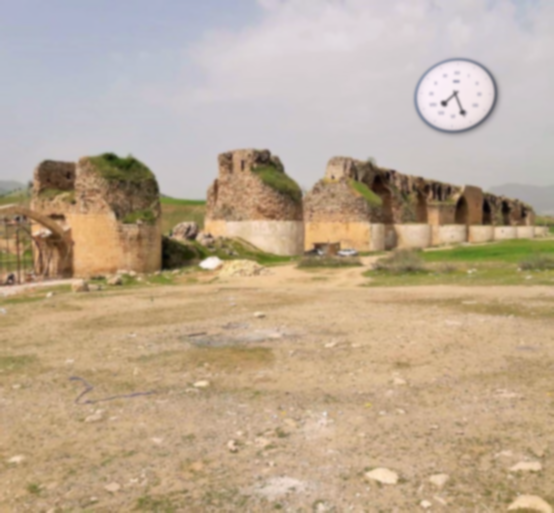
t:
7:26
